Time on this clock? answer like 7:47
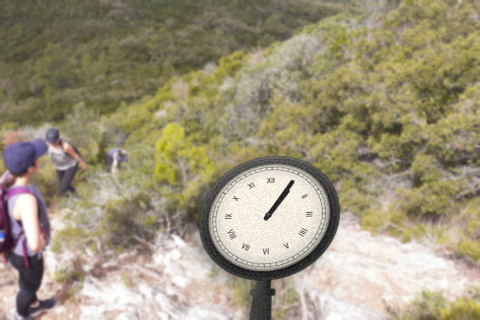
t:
1:05
